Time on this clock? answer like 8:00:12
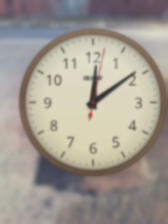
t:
12:09:02
